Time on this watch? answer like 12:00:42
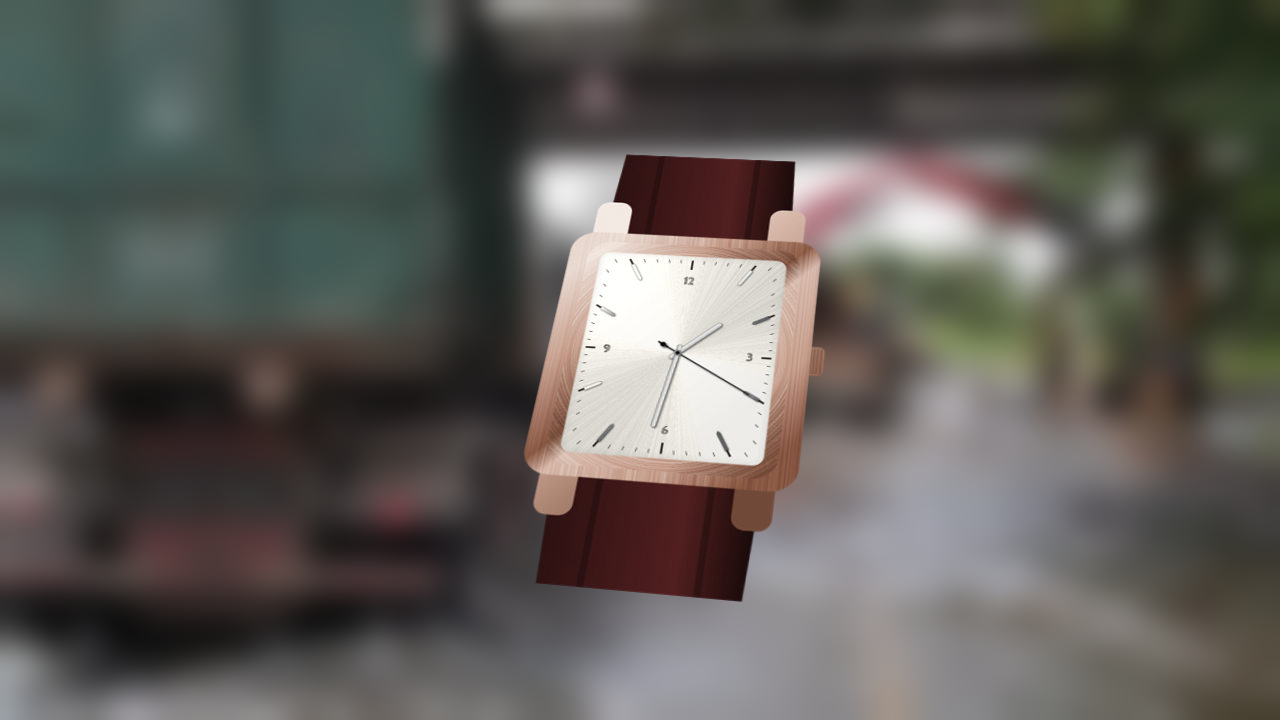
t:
1:31:20
